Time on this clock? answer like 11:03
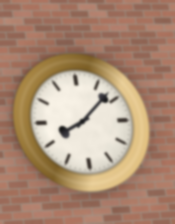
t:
8:08
